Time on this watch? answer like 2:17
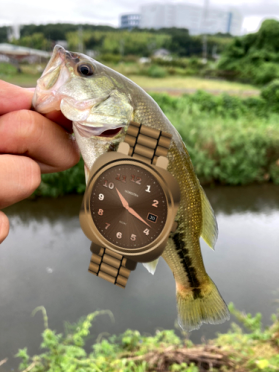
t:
10:18
